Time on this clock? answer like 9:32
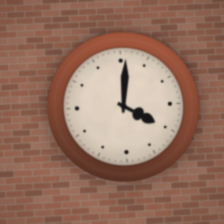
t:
4:01
